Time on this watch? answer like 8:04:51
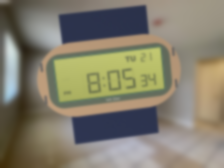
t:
8:05:34
